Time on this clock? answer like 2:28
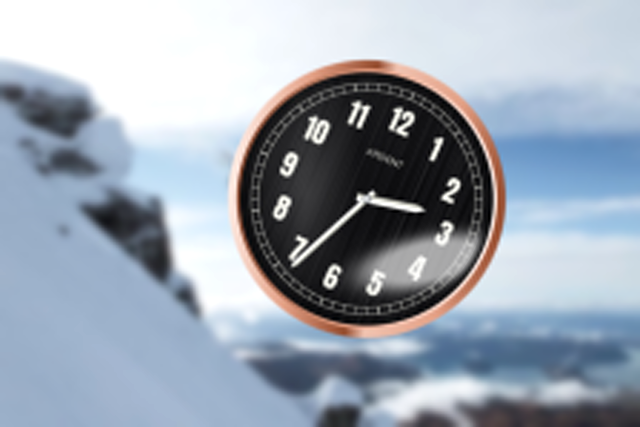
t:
2:34
